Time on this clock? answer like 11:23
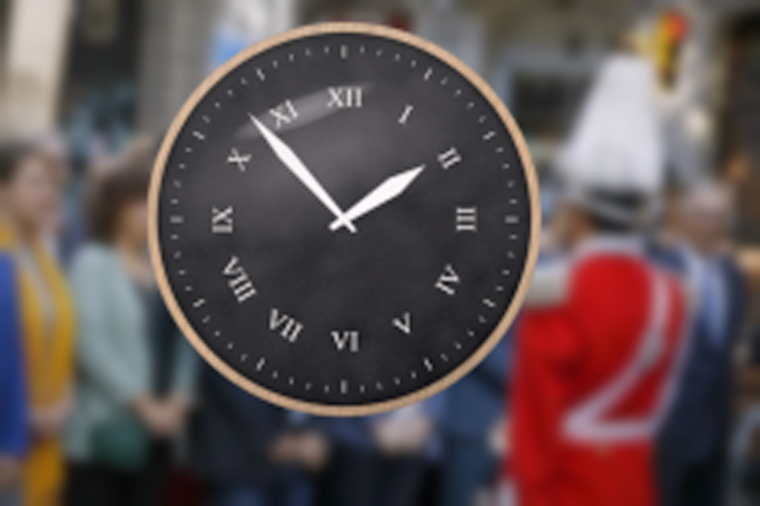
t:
1:53
